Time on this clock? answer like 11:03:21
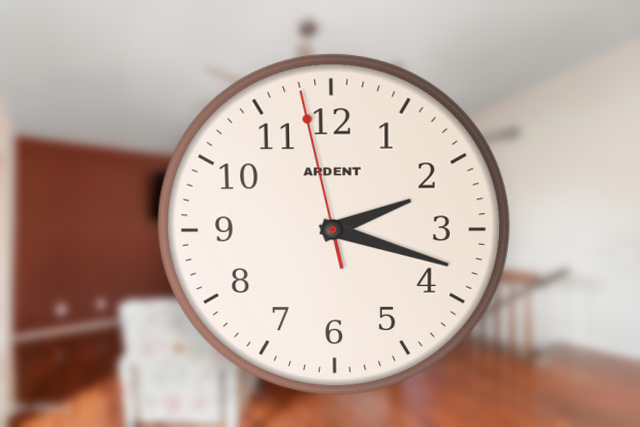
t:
2:17:58
